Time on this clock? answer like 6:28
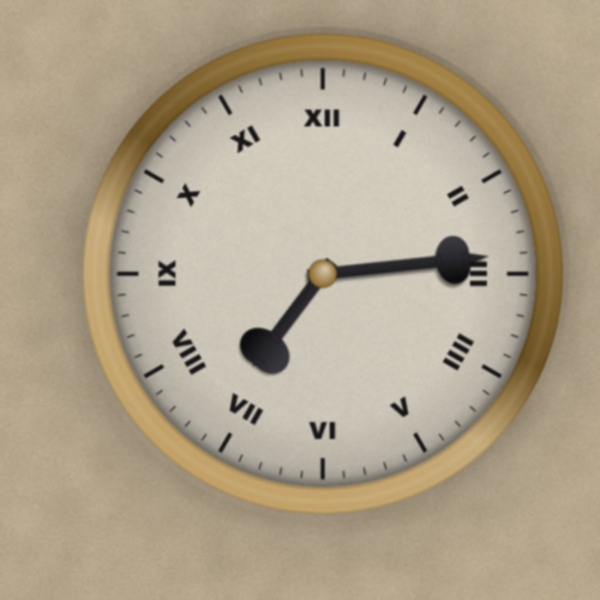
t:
7:14
